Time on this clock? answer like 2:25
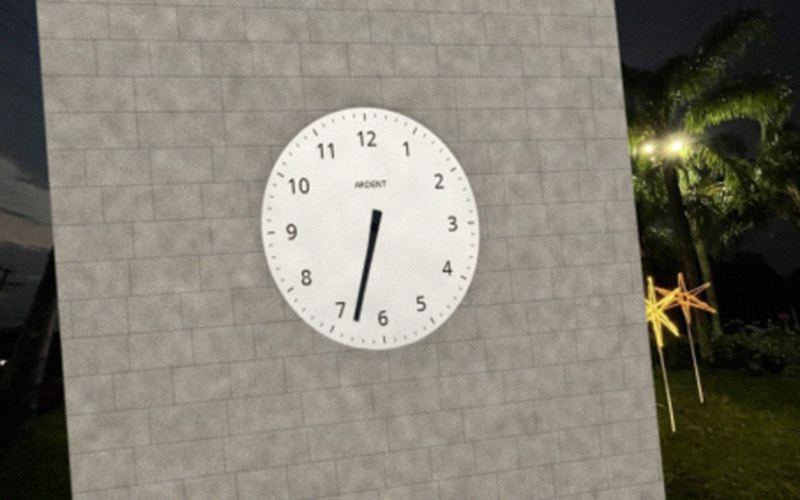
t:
6:33
